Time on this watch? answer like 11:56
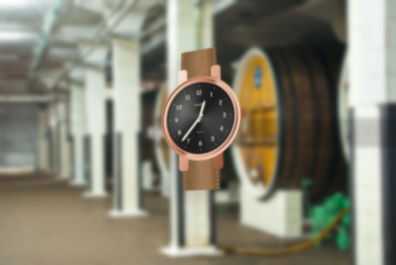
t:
12:37
